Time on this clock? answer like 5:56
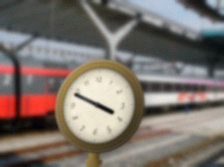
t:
3:49
